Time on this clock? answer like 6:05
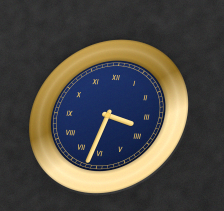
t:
3:32
